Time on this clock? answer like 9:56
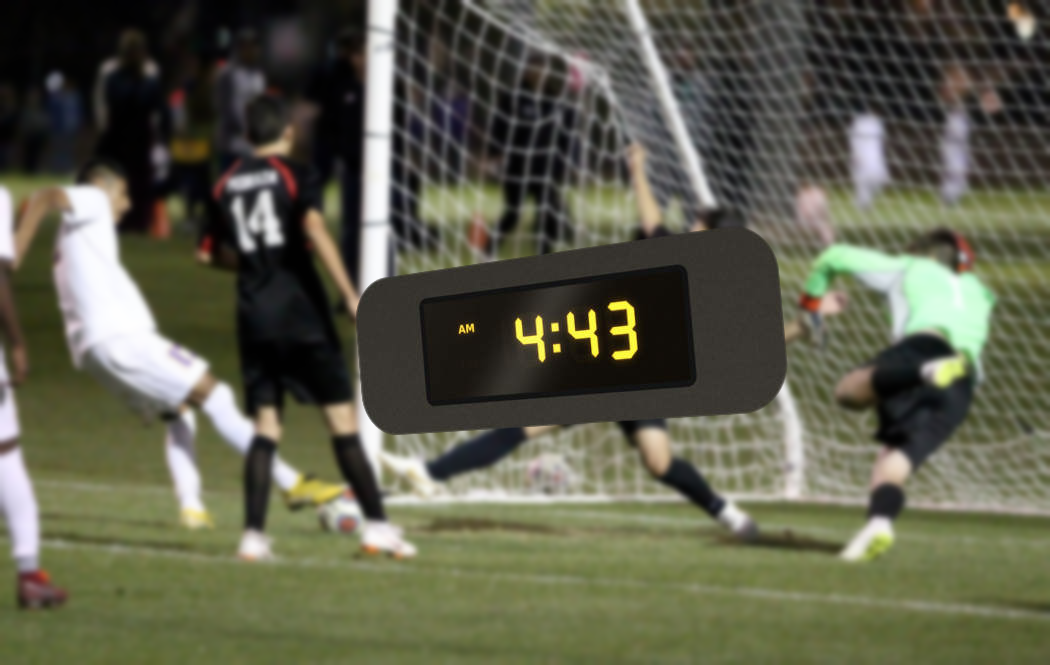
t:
4:43
